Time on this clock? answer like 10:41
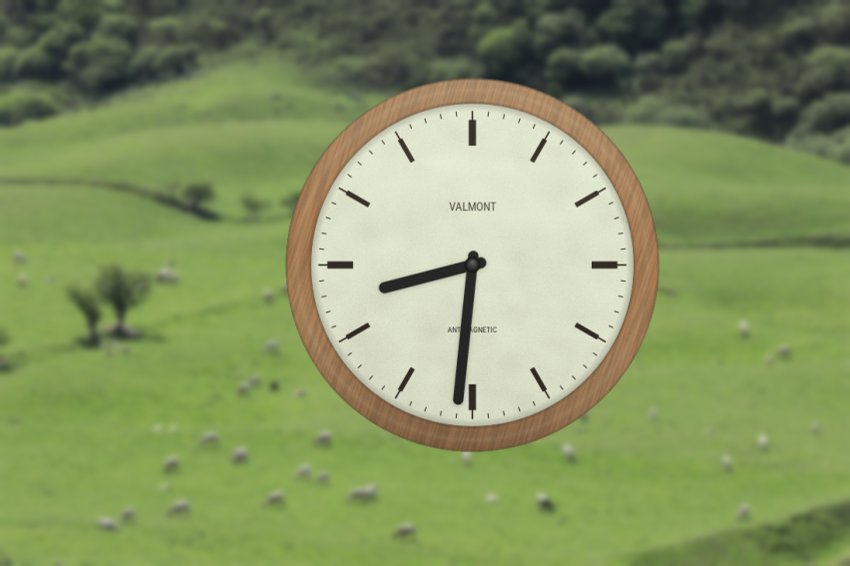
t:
8:31
